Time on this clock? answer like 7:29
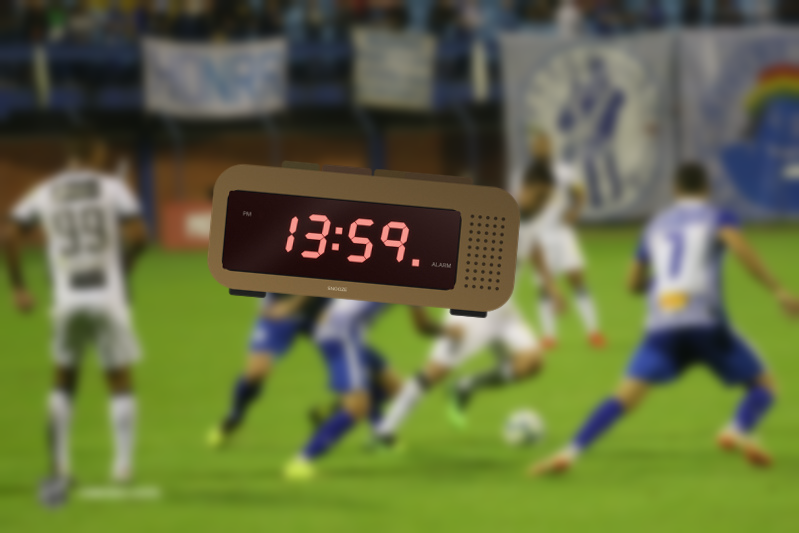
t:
13:59
